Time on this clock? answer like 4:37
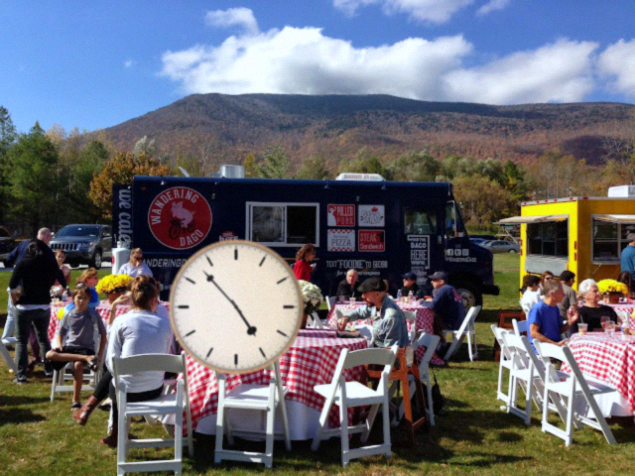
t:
4:53
